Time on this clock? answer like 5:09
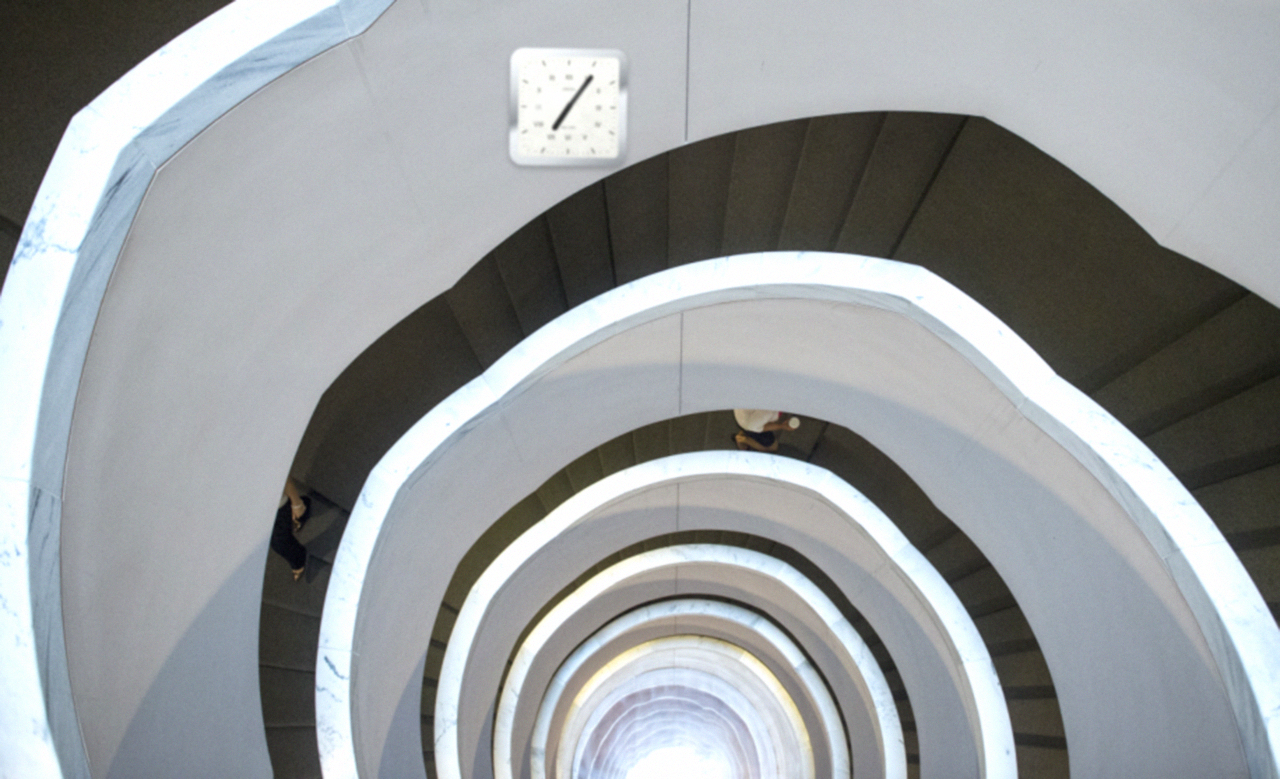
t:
7:06
